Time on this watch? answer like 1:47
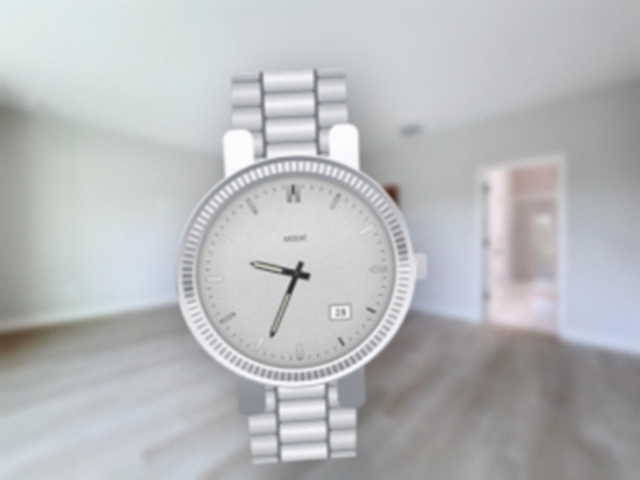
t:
9:34
